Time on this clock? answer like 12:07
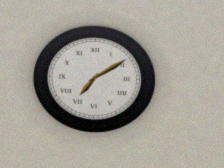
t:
7:09
